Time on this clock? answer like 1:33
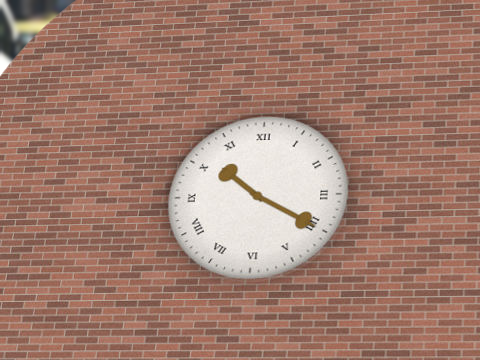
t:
10:20
